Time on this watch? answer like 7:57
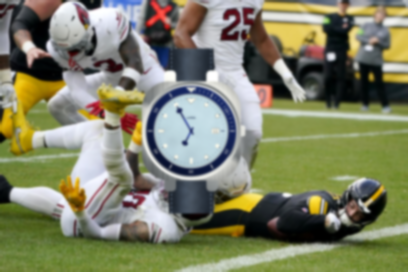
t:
6:55
